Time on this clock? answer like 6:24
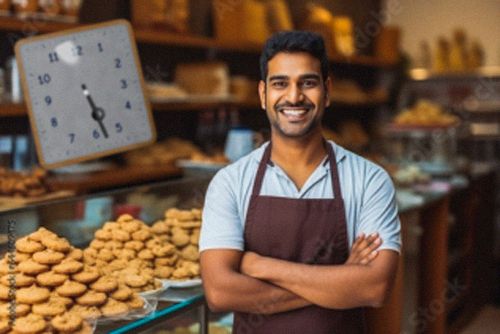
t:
5:28
